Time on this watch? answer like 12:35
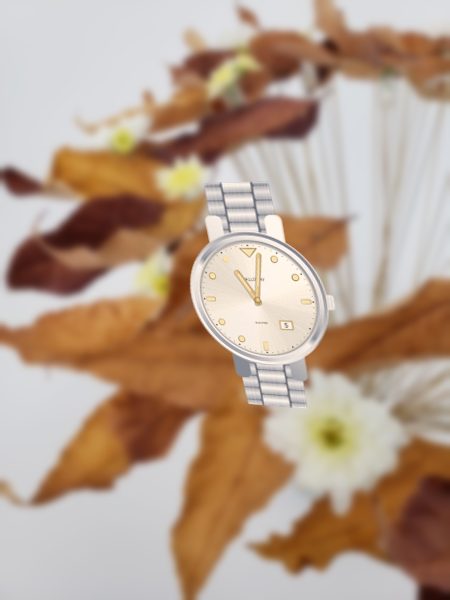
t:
11:02
